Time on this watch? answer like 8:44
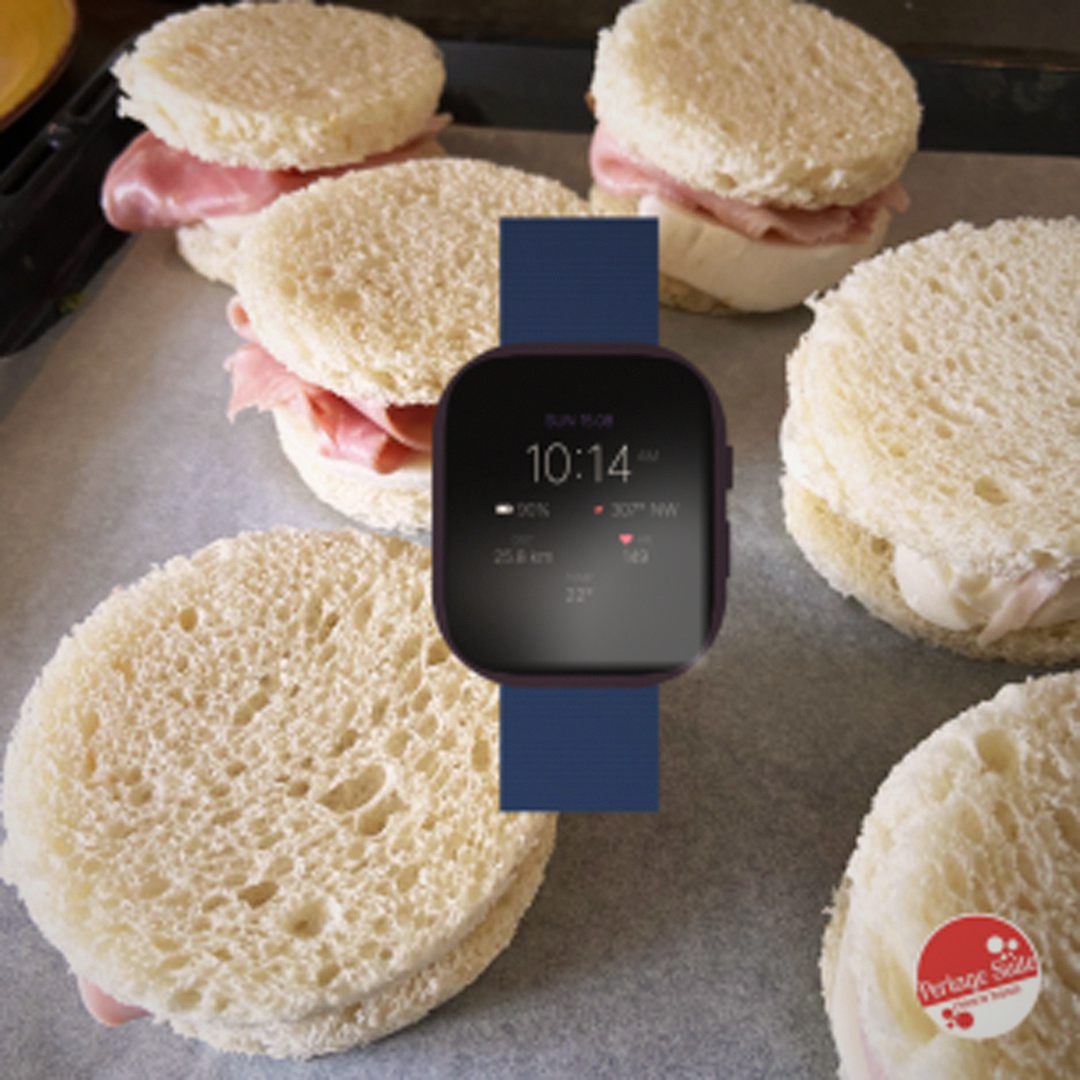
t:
10:14
